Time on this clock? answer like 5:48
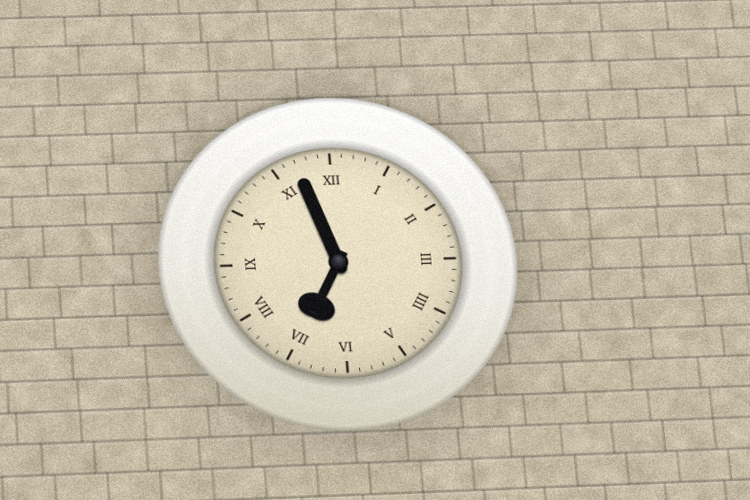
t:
6:57
